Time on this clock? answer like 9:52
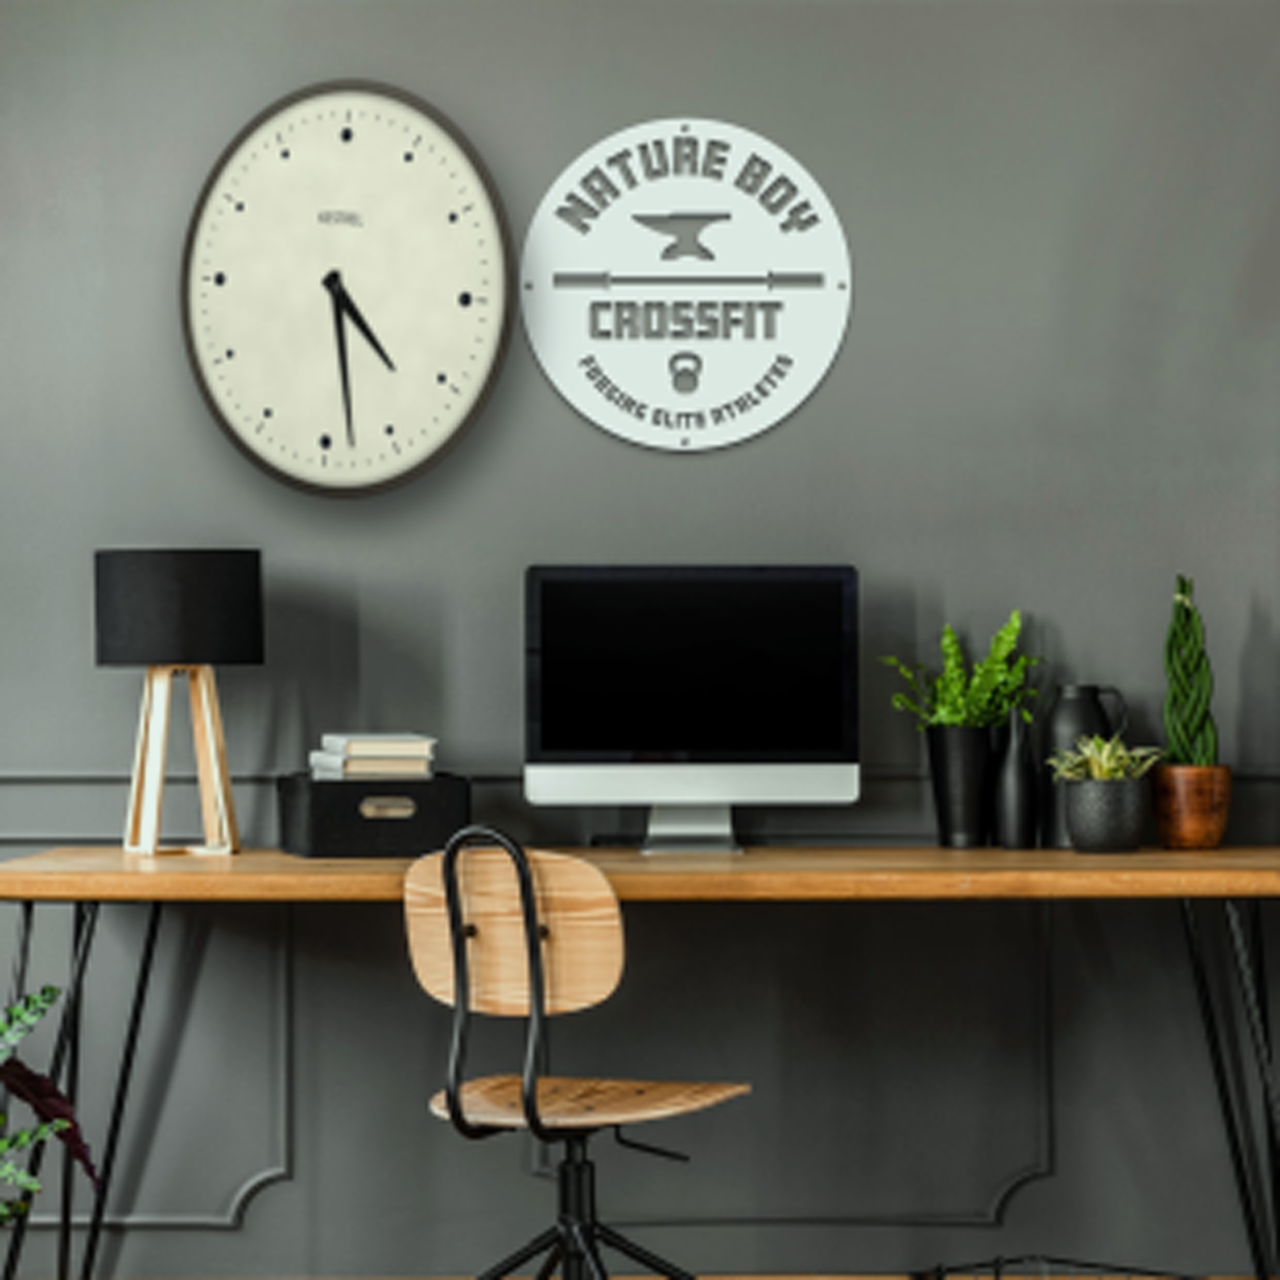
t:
4:28
